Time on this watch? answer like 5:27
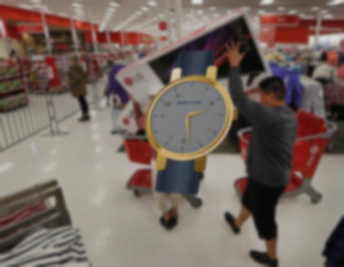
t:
2:28
